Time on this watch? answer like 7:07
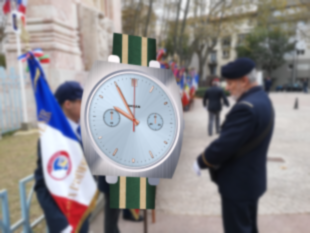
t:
9:55
